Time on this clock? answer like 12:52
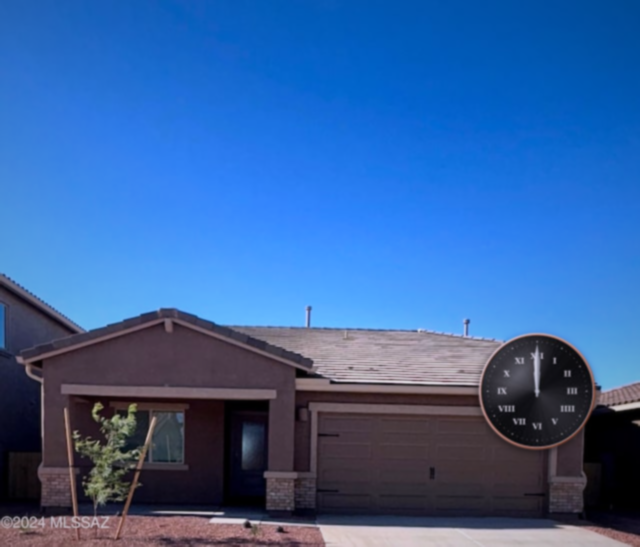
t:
12:00
